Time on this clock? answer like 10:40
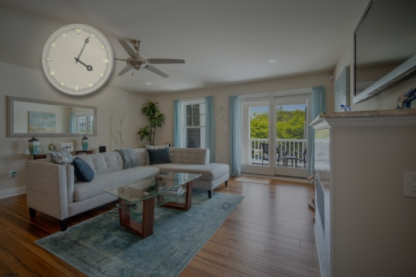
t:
4:04
